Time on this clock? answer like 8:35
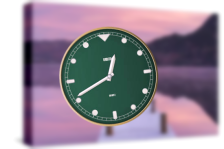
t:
12:41
